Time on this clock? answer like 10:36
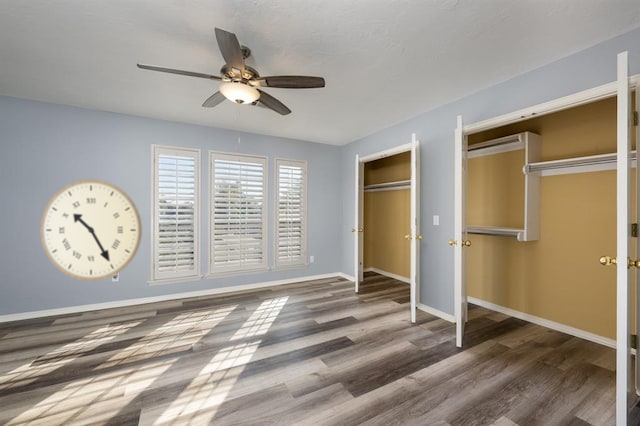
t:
10:25
